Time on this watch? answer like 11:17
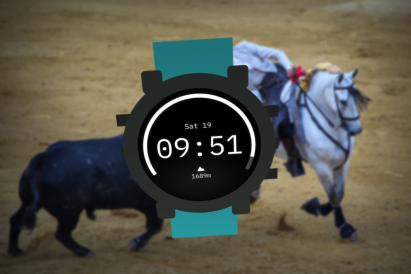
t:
9:51
